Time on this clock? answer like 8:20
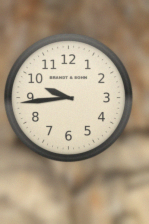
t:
9:44
